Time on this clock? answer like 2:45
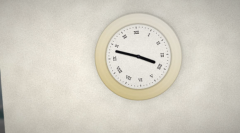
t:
3:48
